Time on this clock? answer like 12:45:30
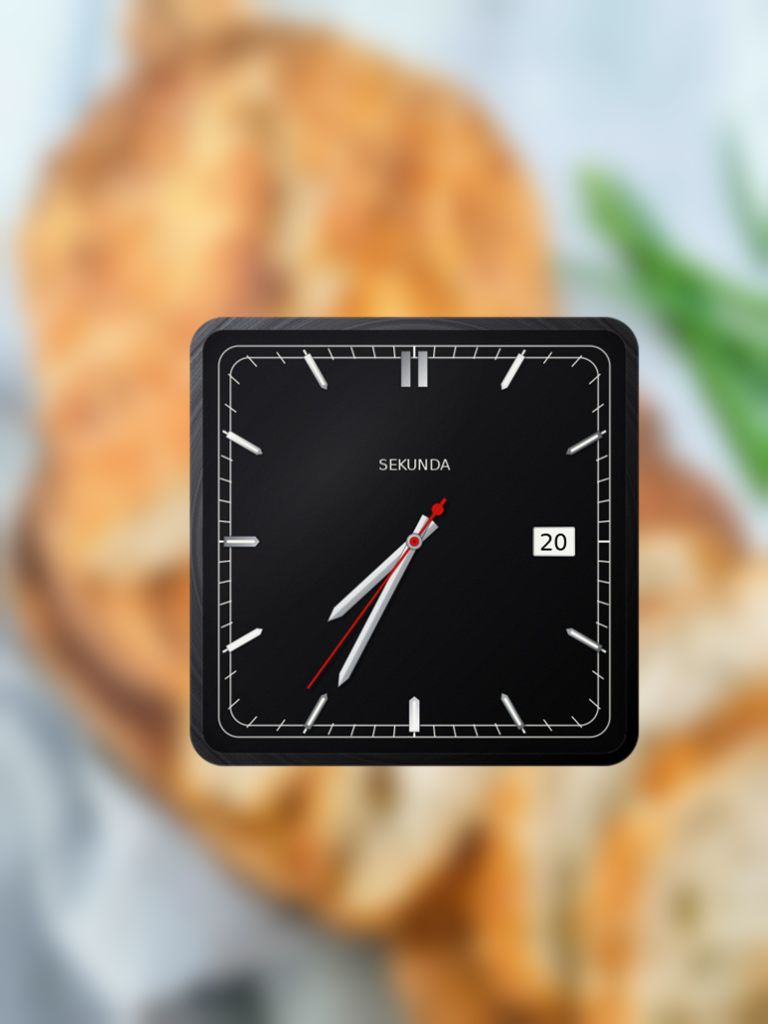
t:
7:34:36
